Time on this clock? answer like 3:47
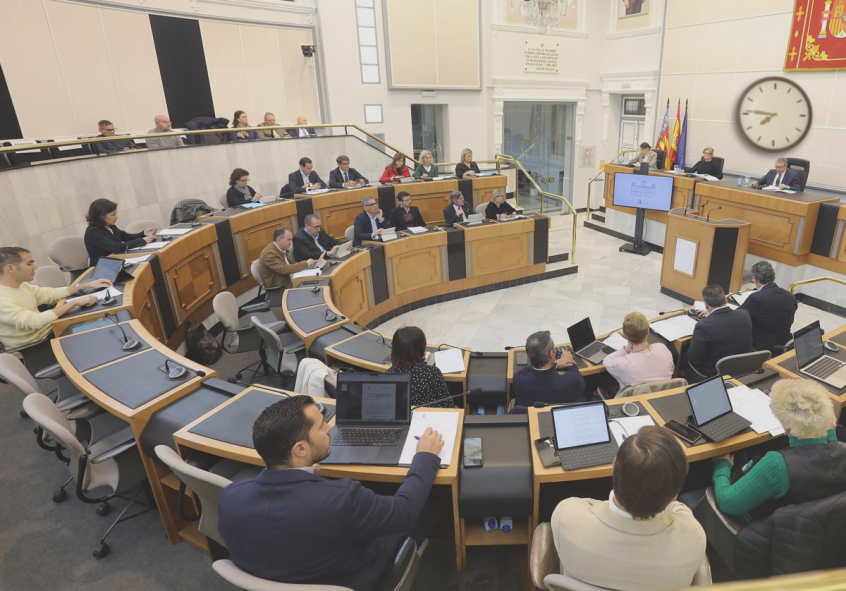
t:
7:46
